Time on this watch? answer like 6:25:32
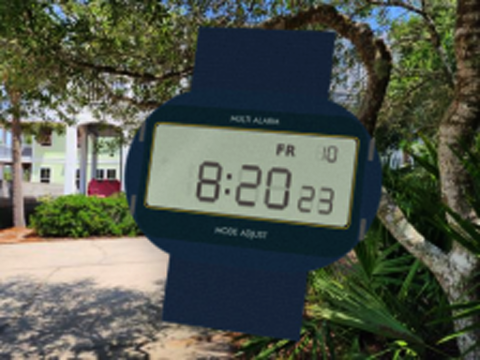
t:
8:20:23
